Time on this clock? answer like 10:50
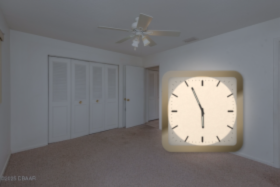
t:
5:56
